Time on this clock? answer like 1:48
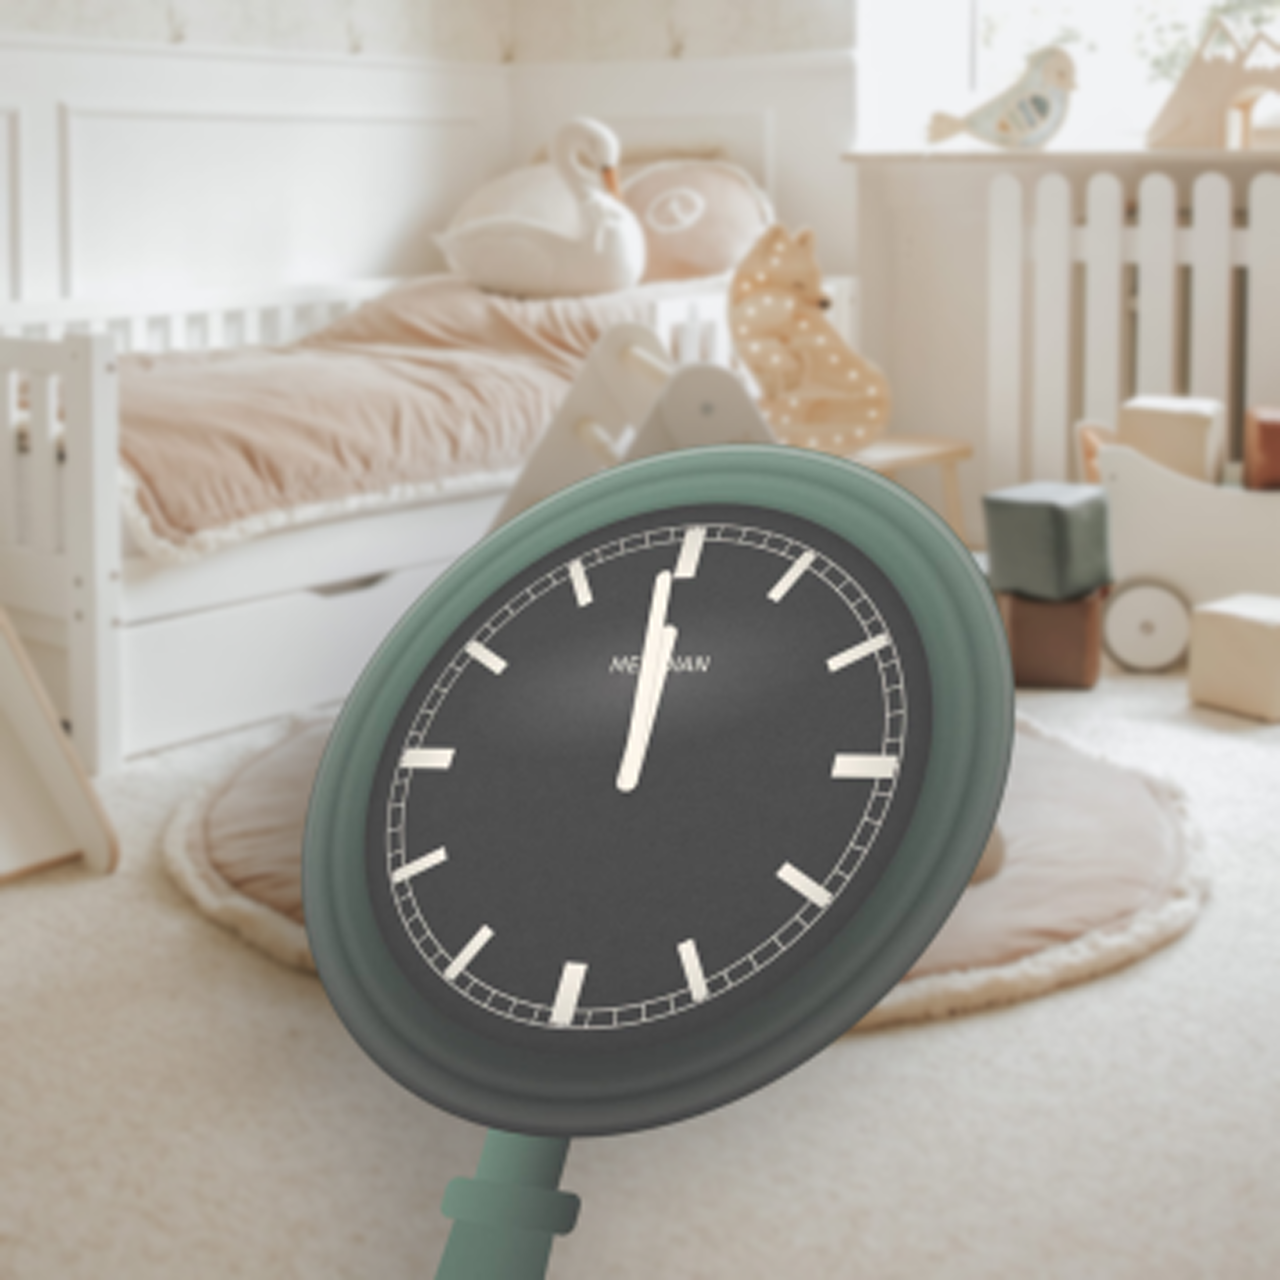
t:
11:59
